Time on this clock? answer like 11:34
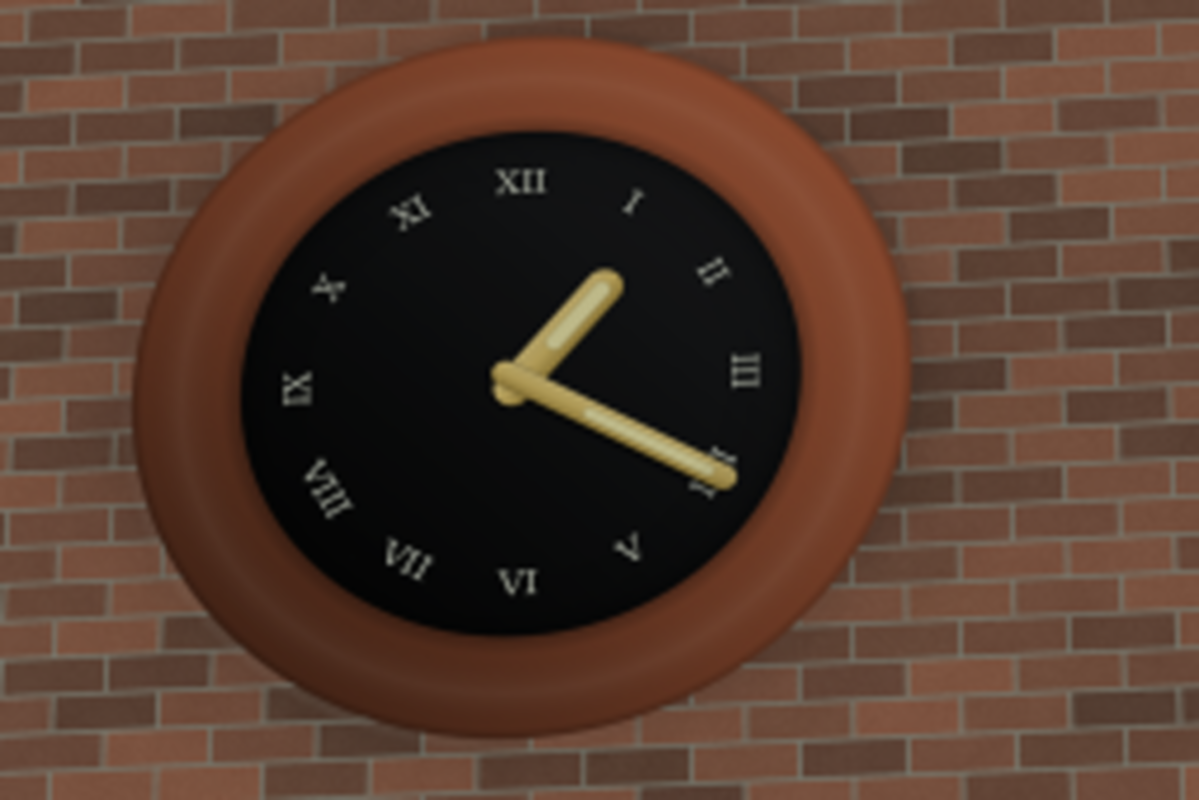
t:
1:20
